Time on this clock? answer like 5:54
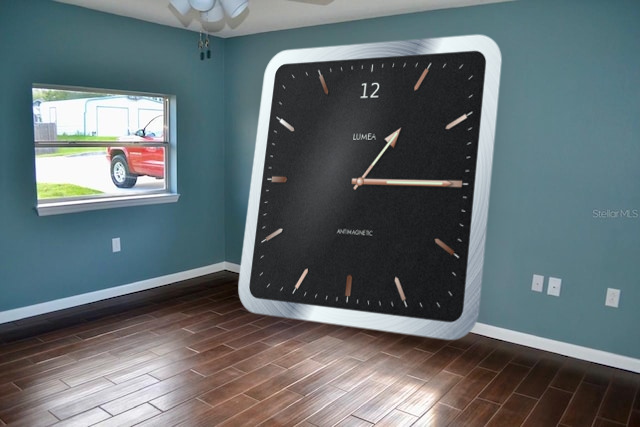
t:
1:15
